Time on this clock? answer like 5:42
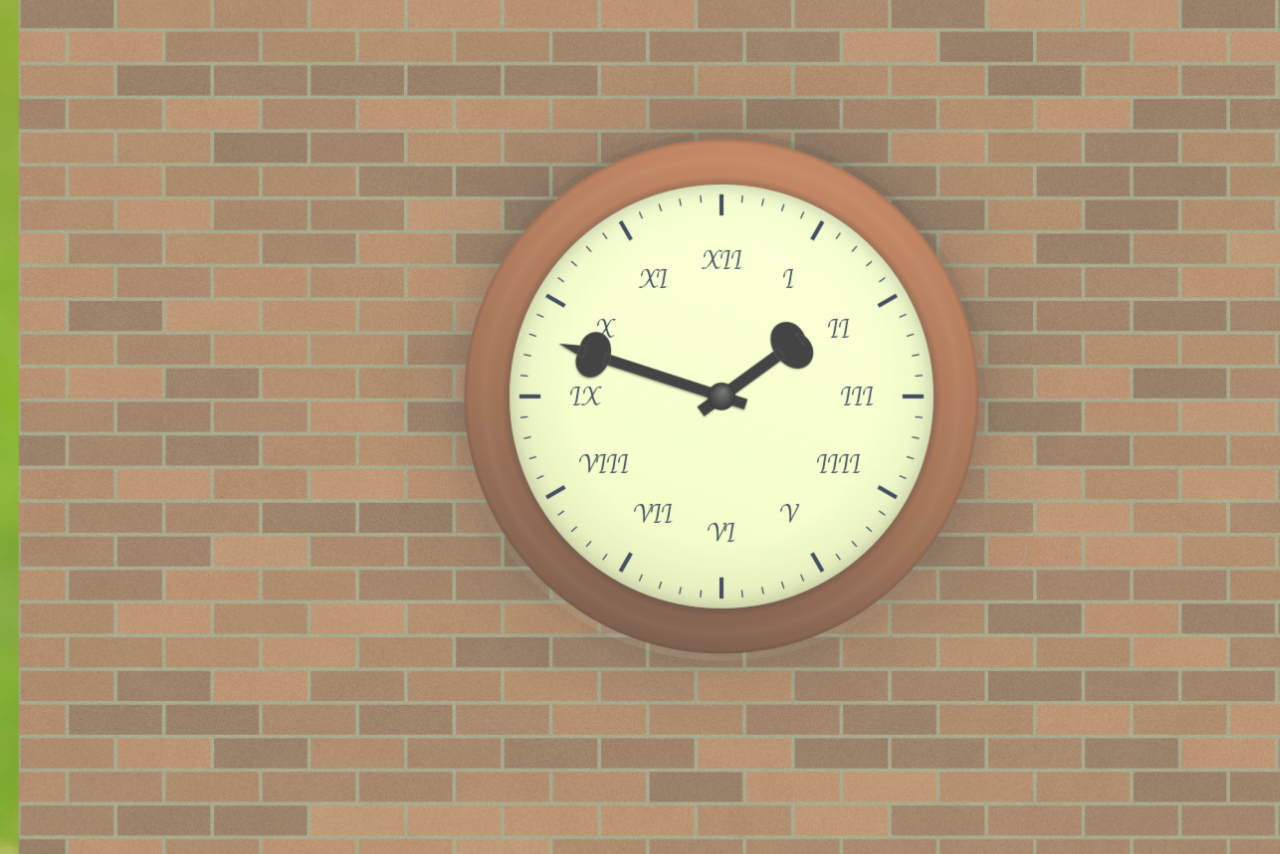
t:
1:48
